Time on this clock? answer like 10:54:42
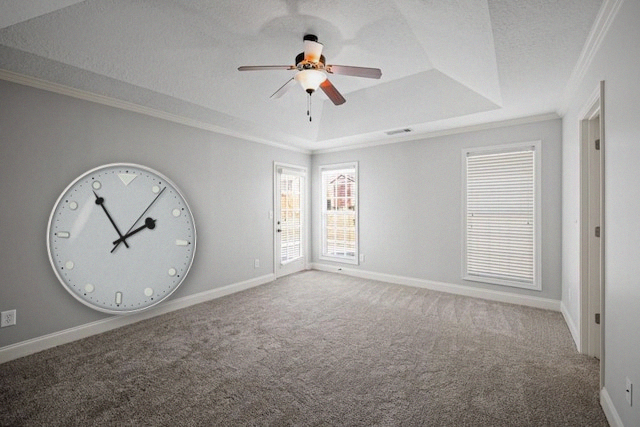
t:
1:54:06
